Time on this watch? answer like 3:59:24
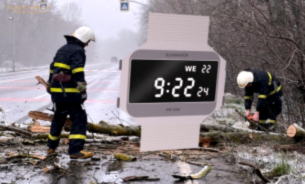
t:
9:22:24
